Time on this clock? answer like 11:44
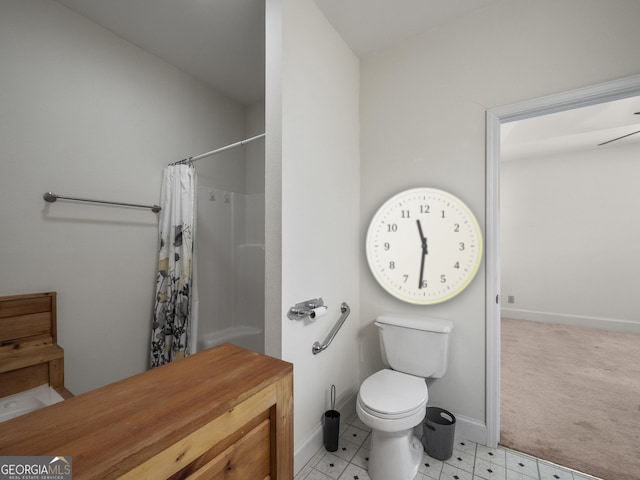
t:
11:31
